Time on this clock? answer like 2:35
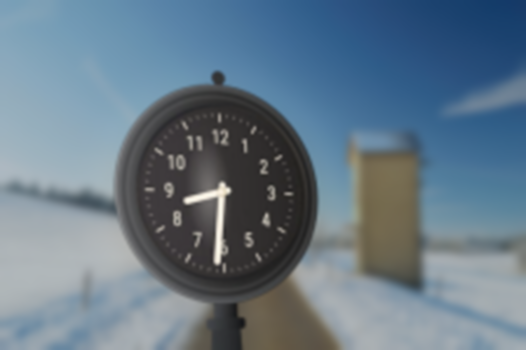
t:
8:31
